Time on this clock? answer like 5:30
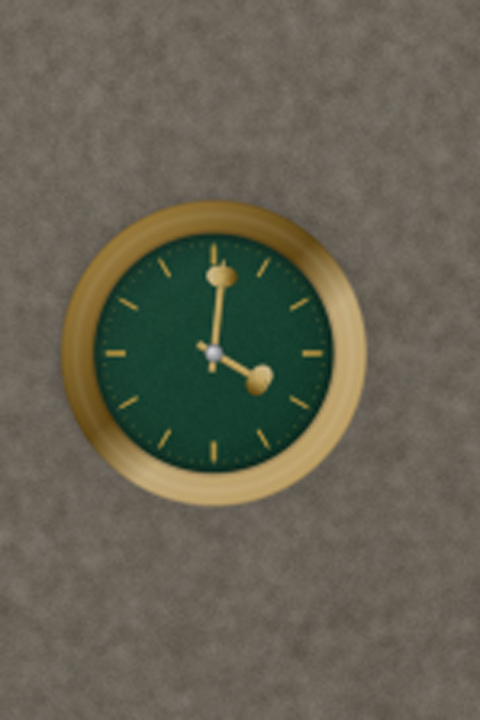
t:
4:01
